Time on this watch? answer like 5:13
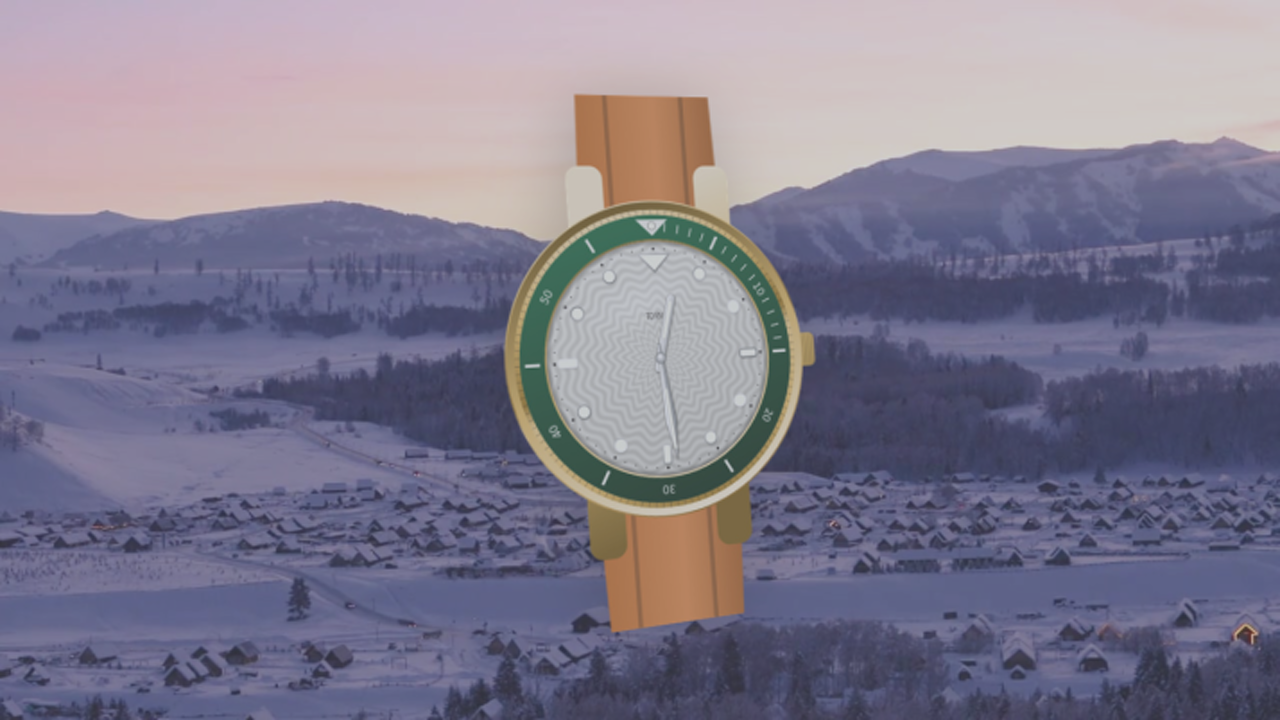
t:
12:29
